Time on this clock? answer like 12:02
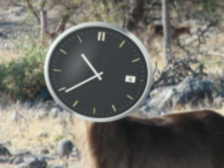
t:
10:39
